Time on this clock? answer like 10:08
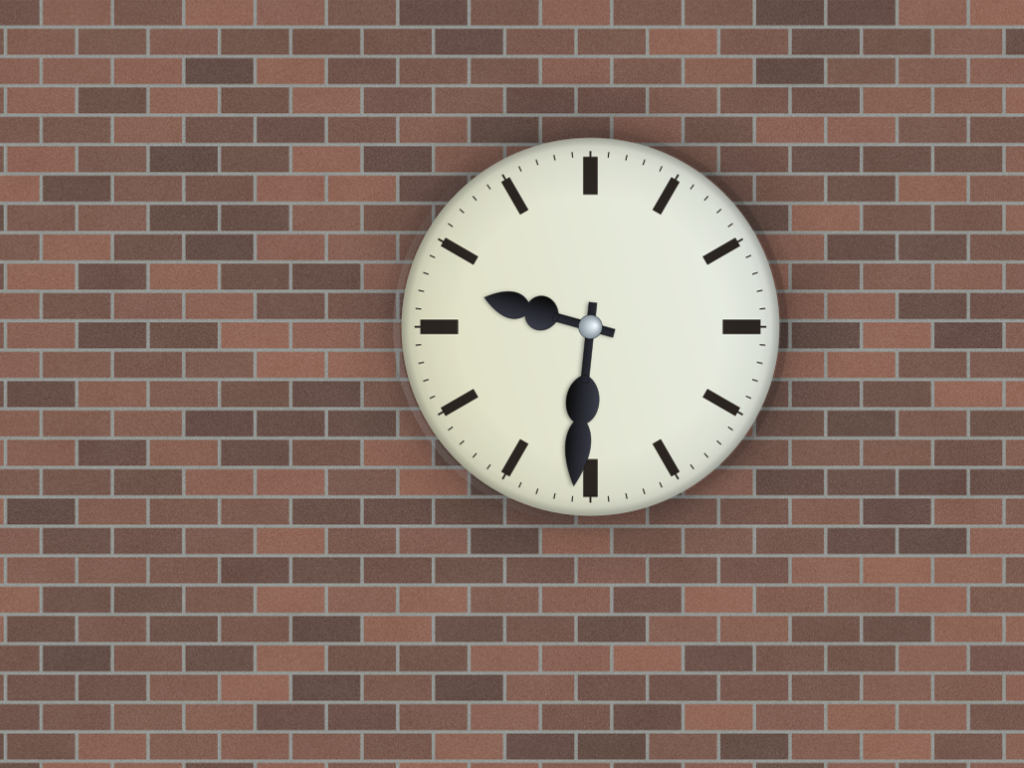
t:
9:31
